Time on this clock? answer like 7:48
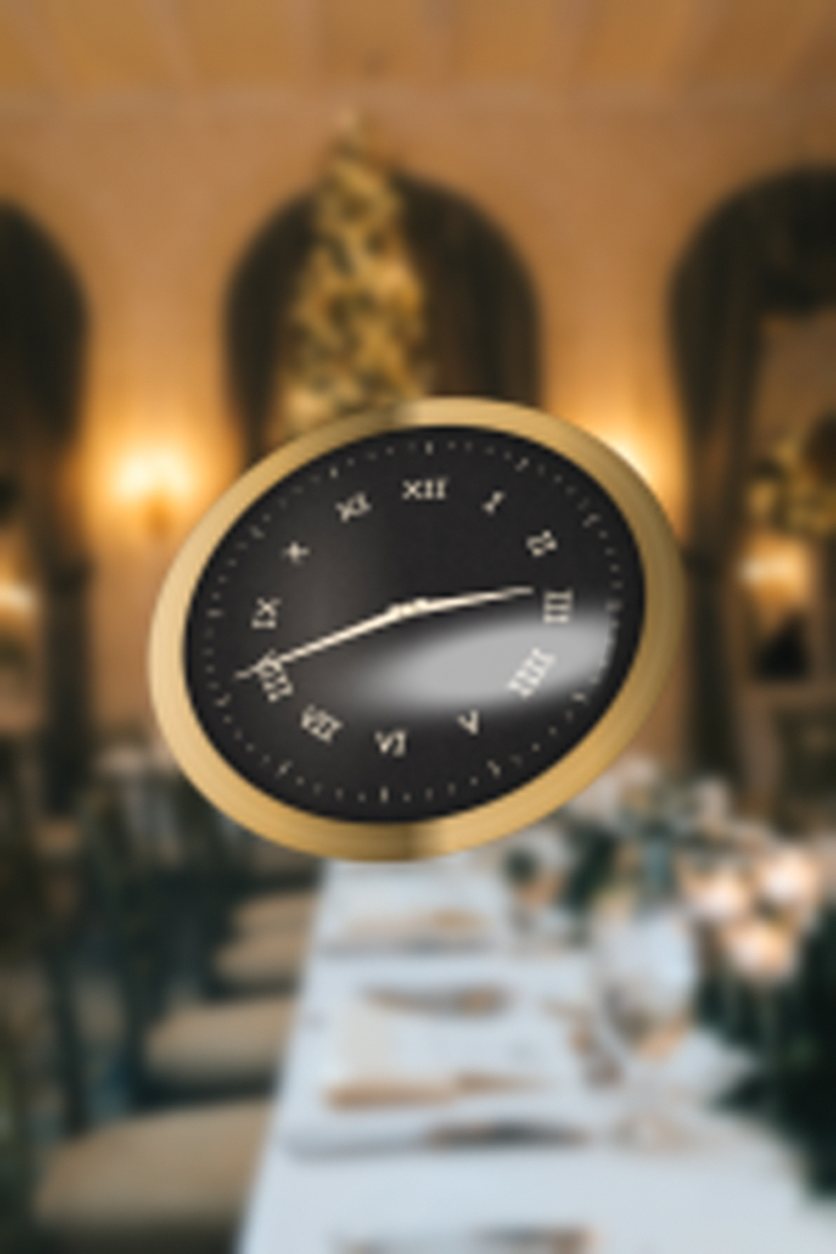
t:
2:41
